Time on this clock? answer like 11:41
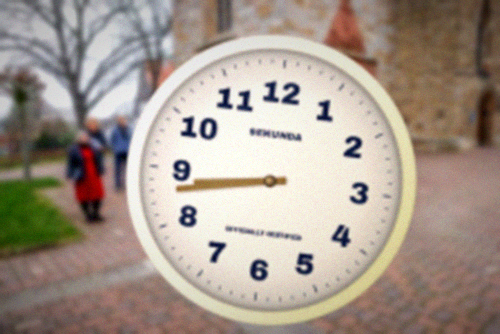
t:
8:43
